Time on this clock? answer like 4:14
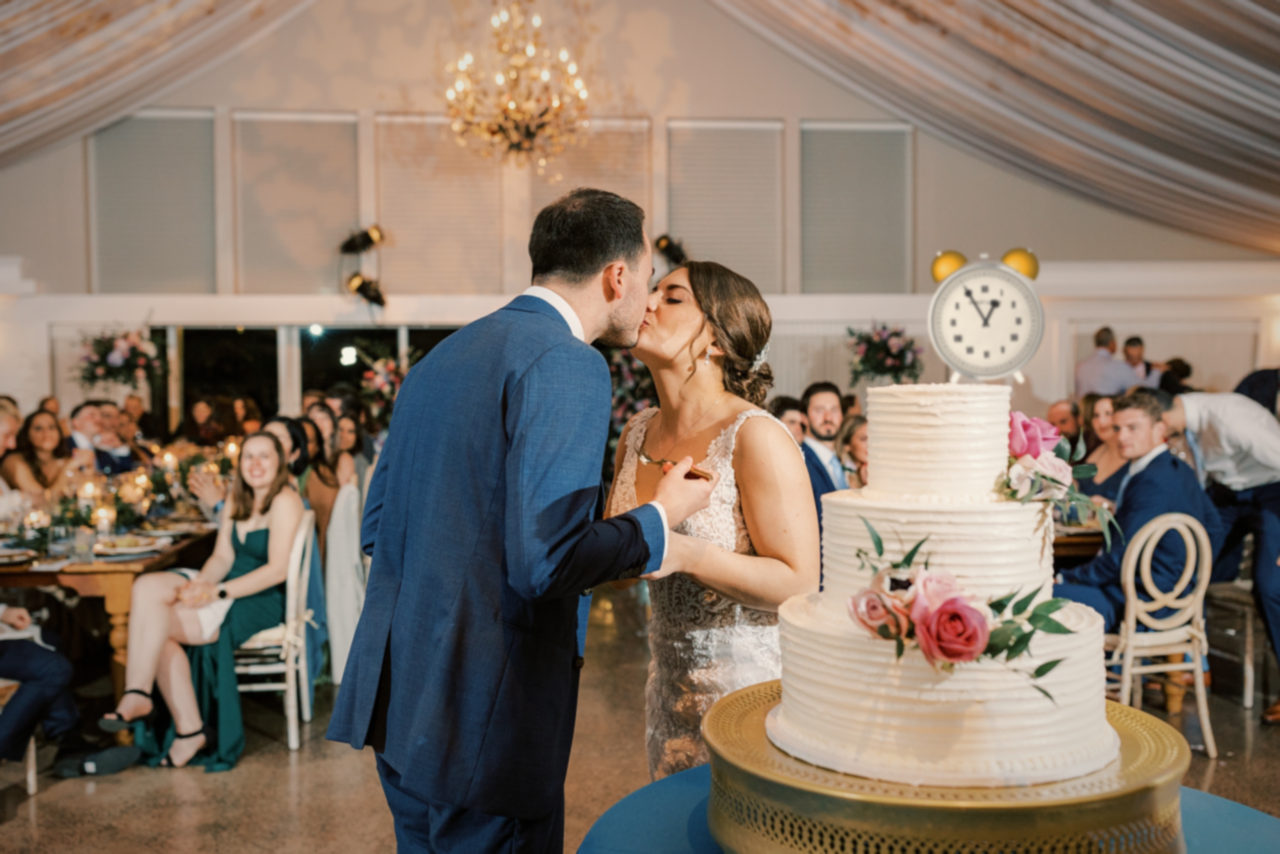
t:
12:55
